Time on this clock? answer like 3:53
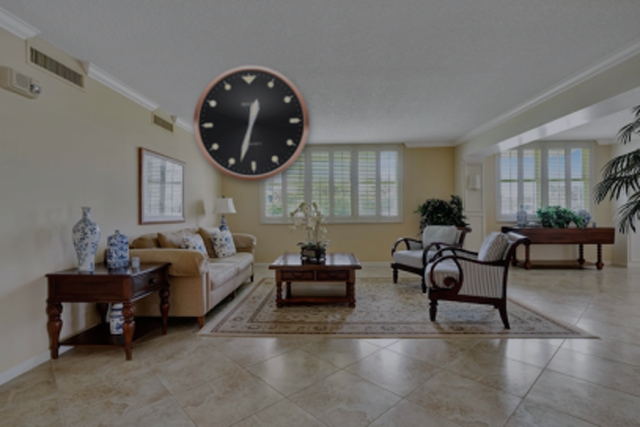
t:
12:33
